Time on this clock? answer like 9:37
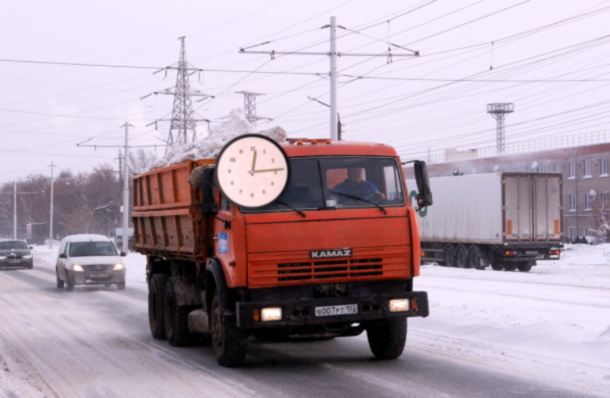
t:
12:14
